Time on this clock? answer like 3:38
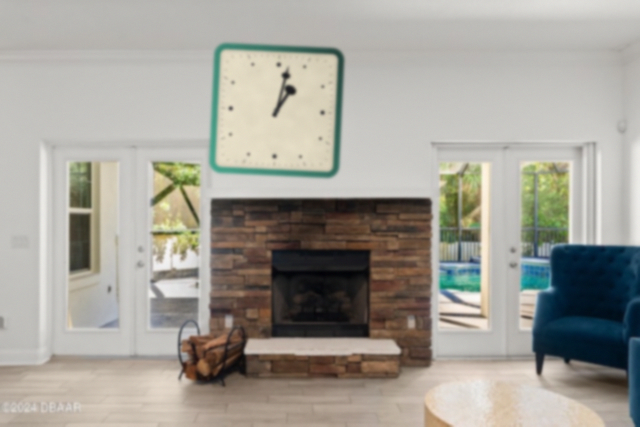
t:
1:02
